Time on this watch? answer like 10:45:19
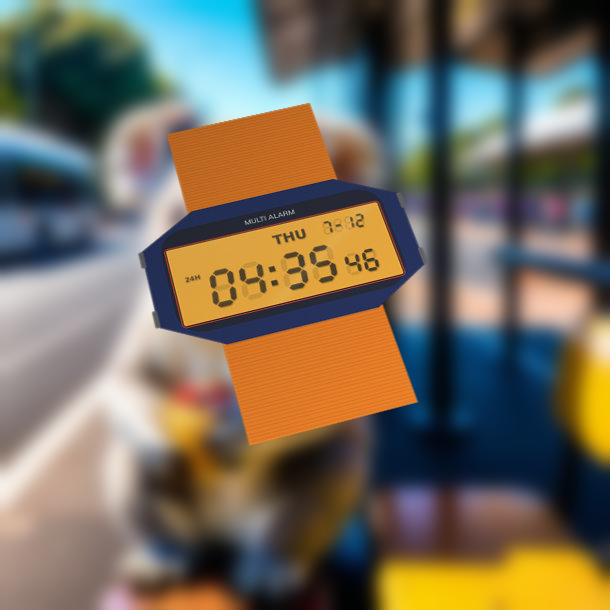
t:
4:35:46
